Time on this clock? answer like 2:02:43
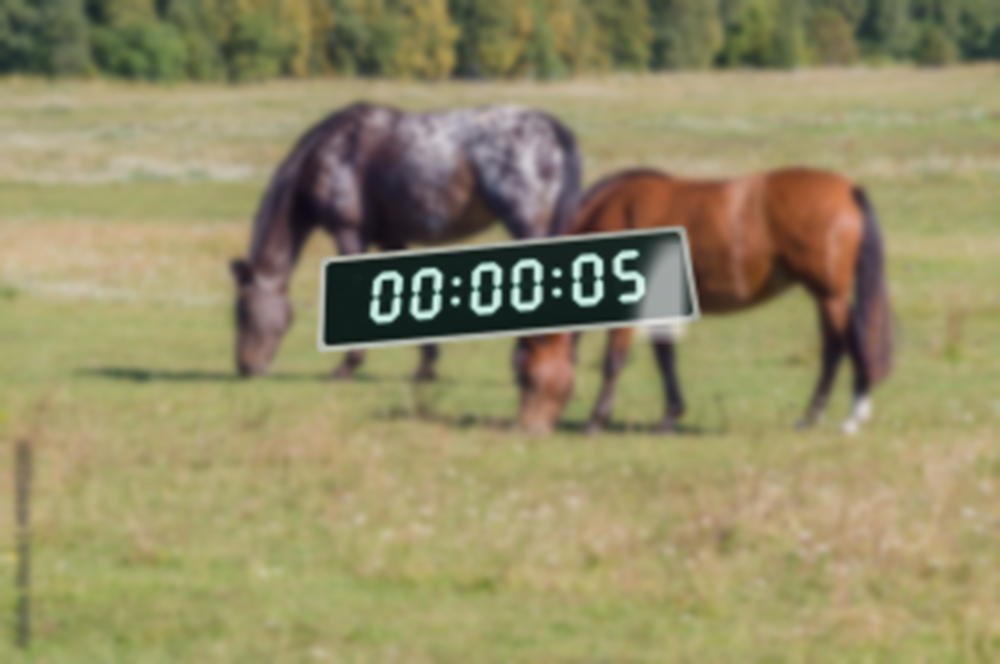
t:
0:00:05
